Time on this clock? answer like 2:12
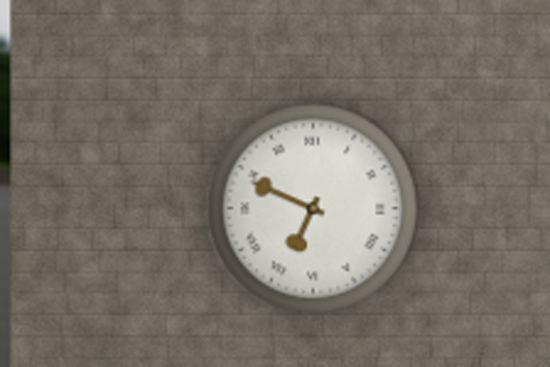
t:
6:49
